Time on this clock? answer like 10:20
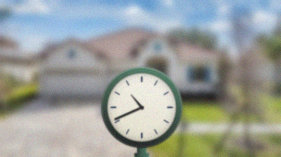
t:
10:41
